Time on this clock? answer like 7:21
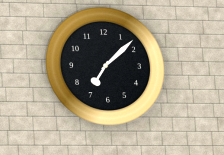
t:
7:08
